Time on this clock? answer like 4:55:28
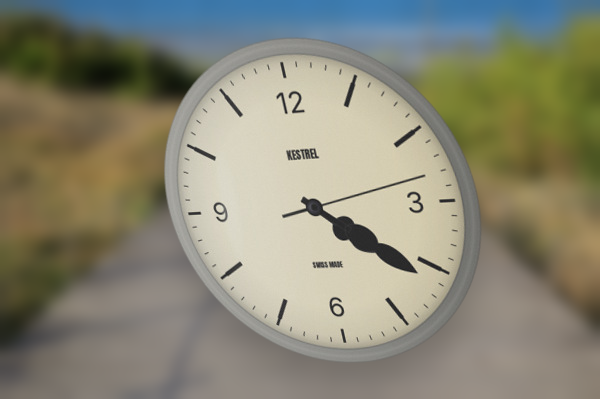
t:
4:21:13
